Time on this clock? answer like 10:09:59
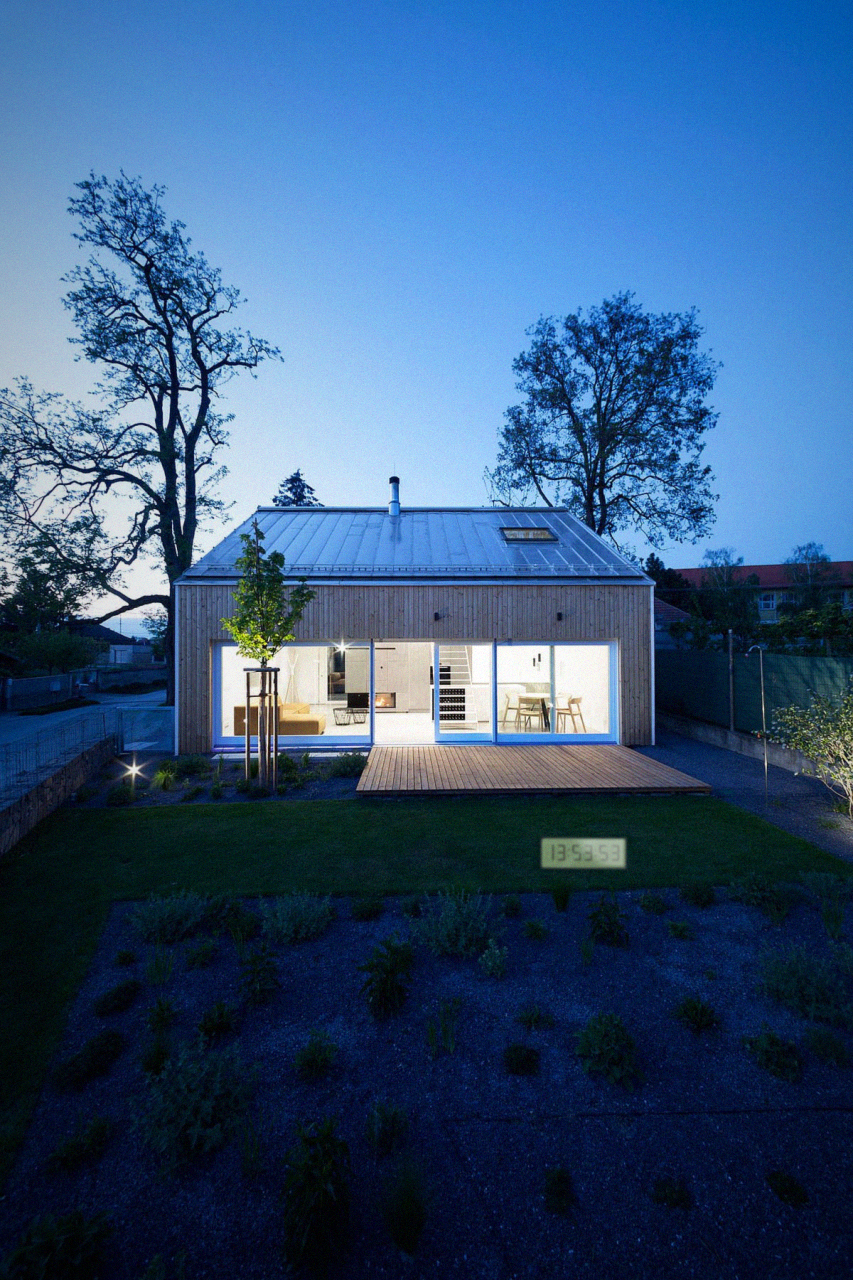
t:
13:53:53
